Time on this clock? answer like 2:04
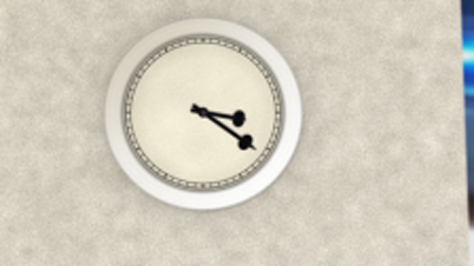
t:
3:21
